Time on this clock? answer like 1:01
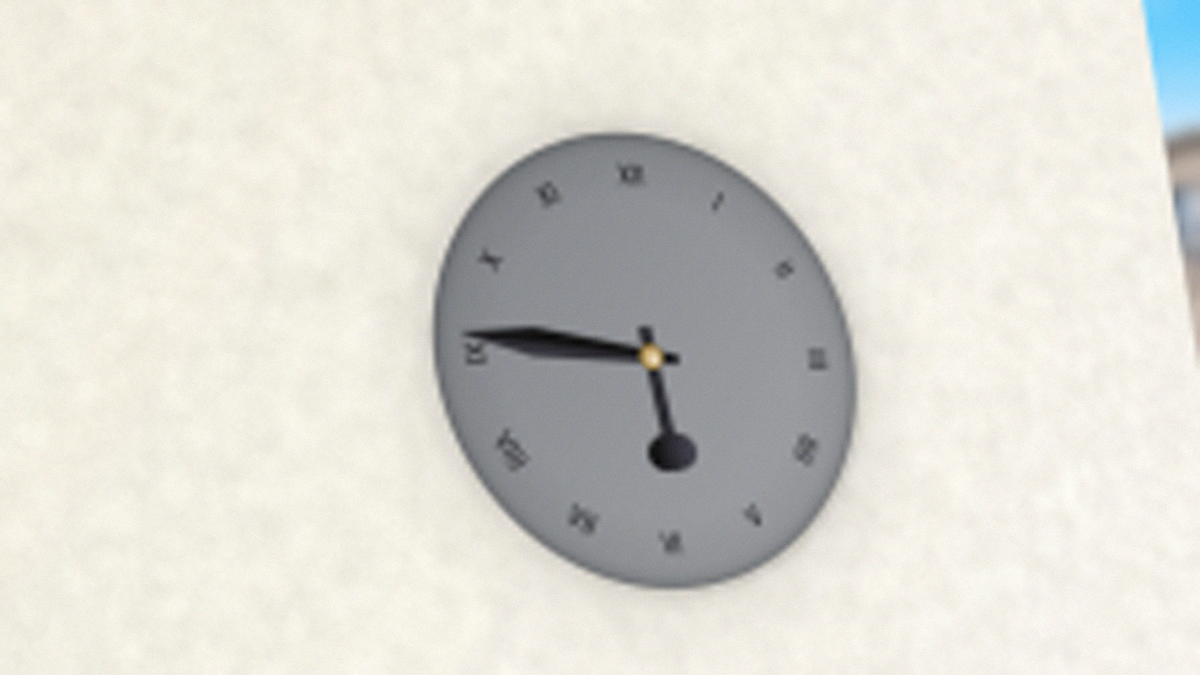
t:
5:46
